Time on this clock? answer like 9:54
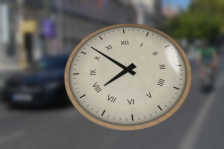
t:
7:52
